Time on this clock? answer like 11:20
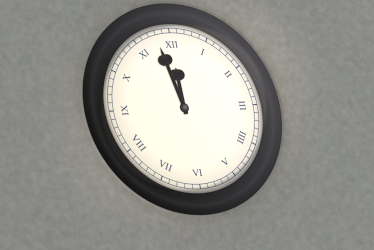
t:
11:58
